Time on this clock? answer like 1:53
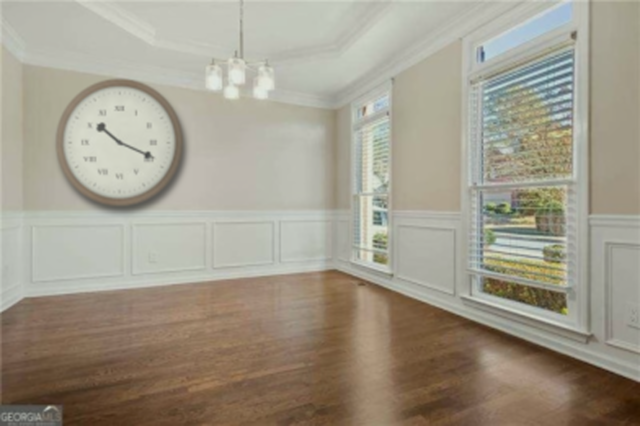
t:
10:19
